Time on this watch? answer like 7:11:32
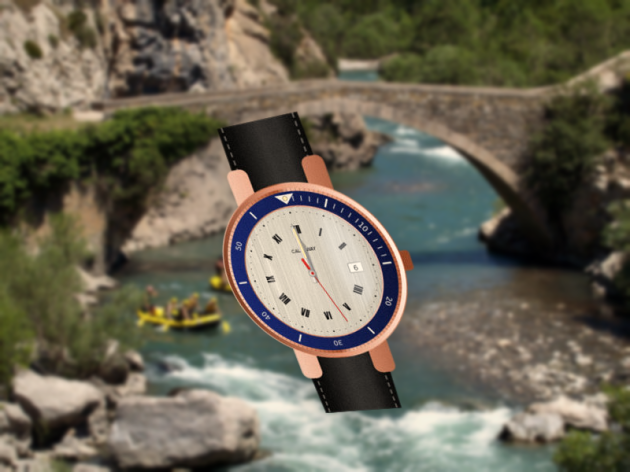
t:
11:59:27
